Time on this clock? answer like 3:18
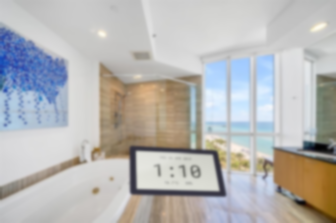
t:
1:10
